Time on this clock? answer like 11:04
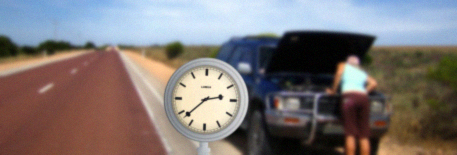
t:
2:38
